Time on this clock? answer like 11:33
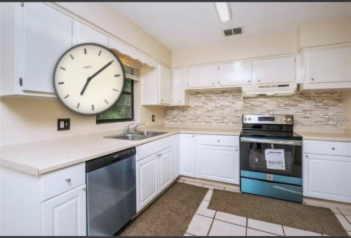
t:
7:10
